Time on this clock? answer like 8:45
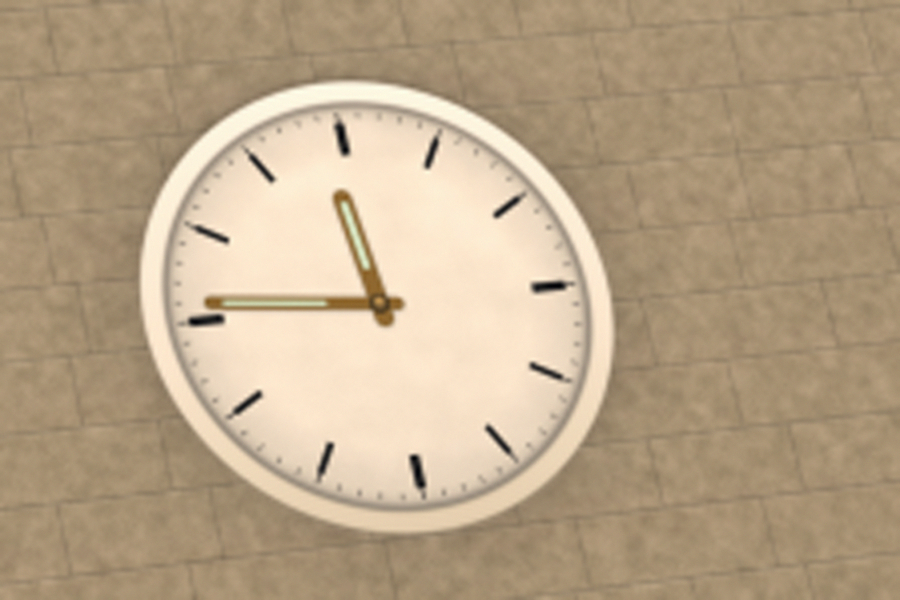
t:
11:46
